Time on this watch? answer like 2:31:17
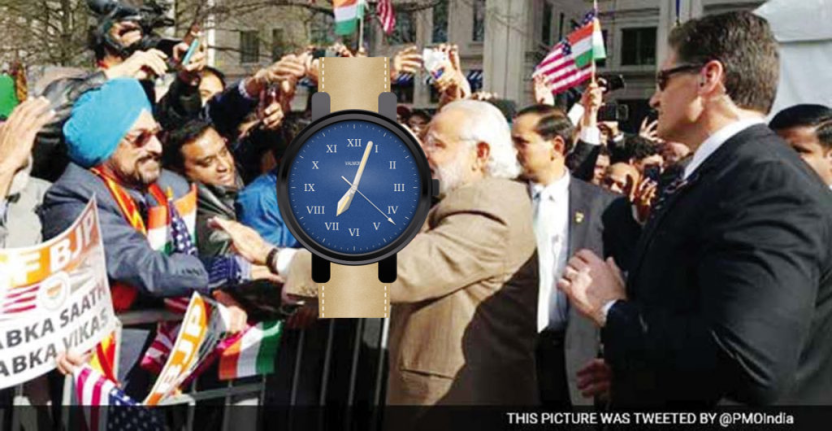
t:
7:03:22
